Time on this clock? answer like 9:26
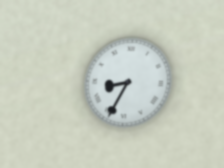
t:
8:34
